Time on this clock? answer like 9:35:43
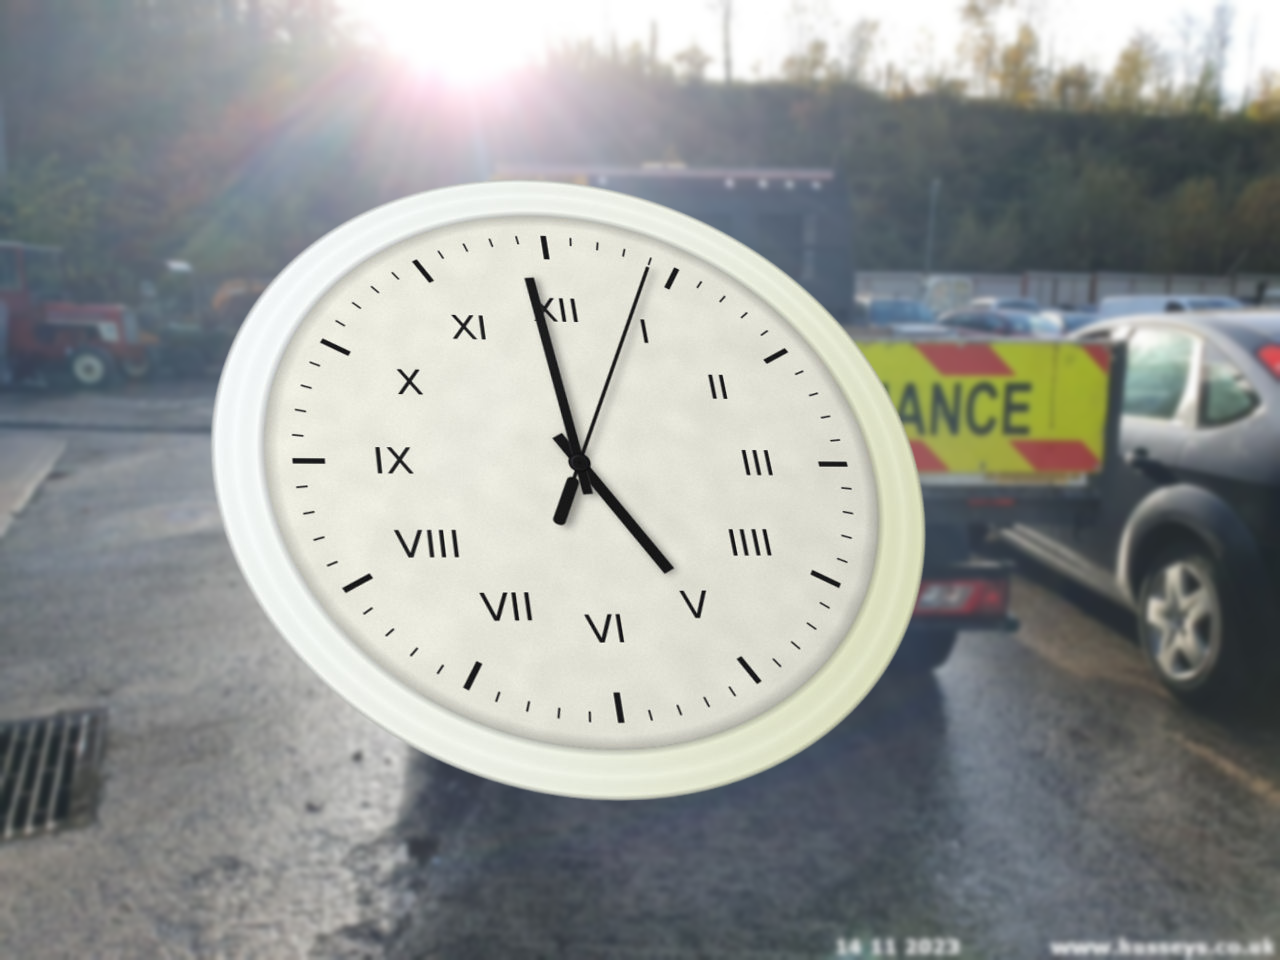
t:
4:59:04
